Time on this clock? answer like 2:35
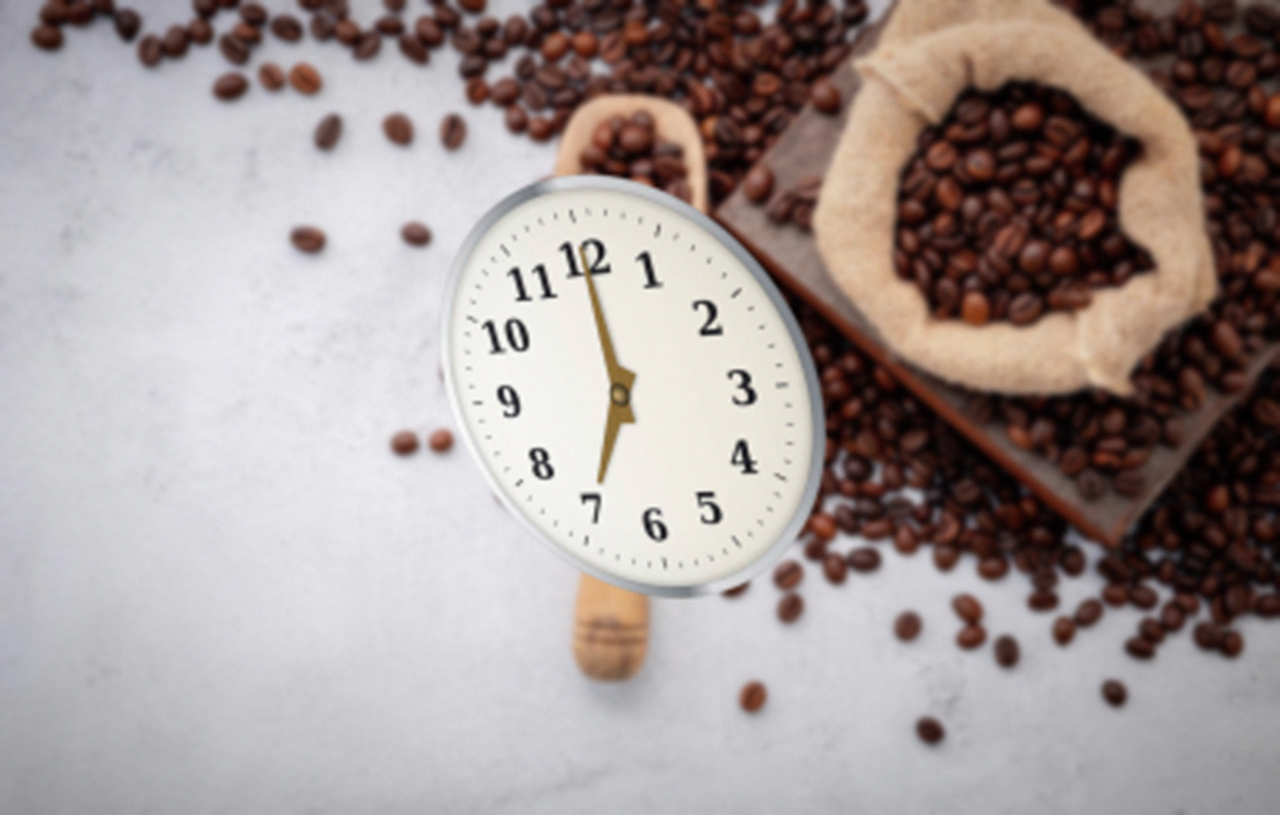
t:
7:00
